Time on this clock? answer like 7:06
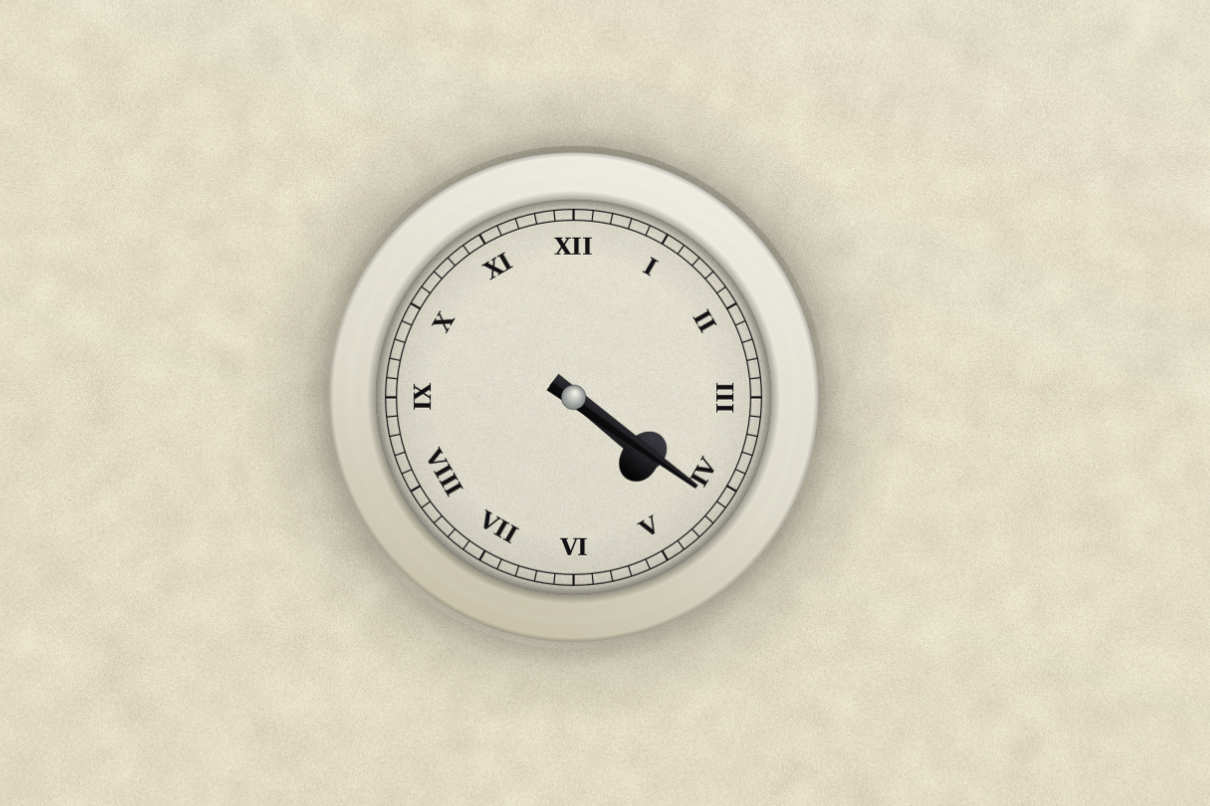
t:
4:21
